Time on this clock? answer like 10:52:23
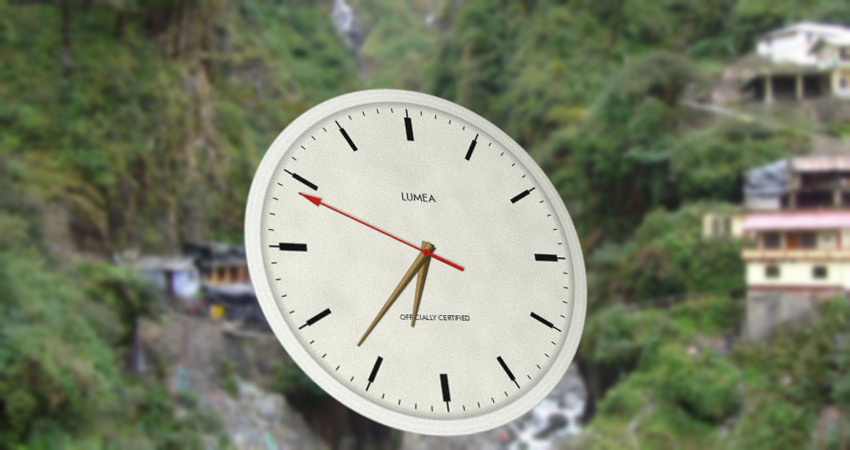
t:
6:36:49
